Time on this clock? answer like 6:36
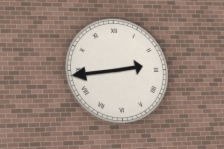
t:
2:44
